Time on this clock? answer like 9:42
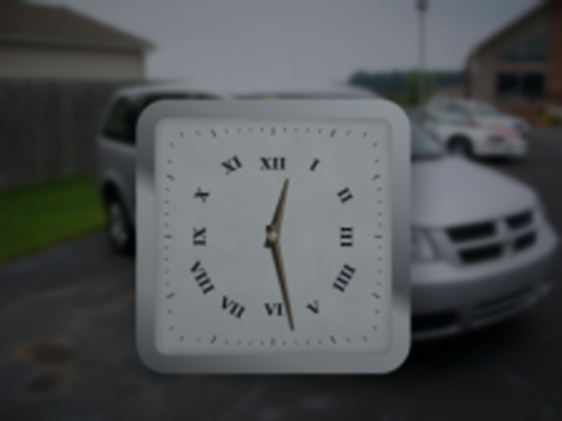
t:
12:28
